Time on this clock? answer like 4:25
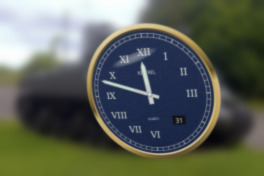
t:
11:48
